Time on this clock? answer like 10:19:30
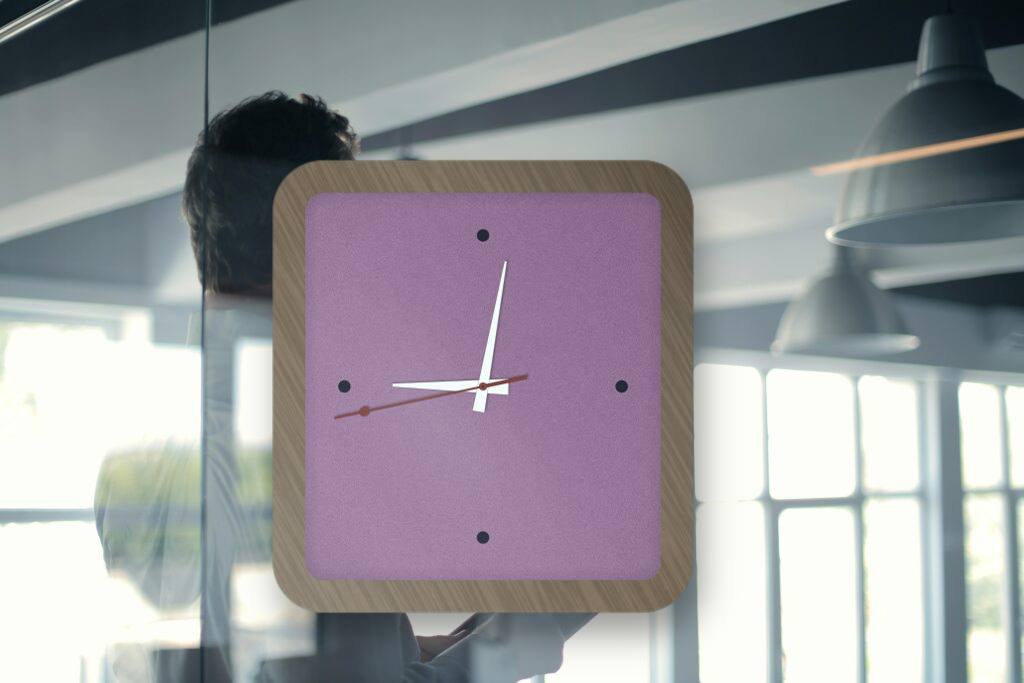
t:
9:01:43
